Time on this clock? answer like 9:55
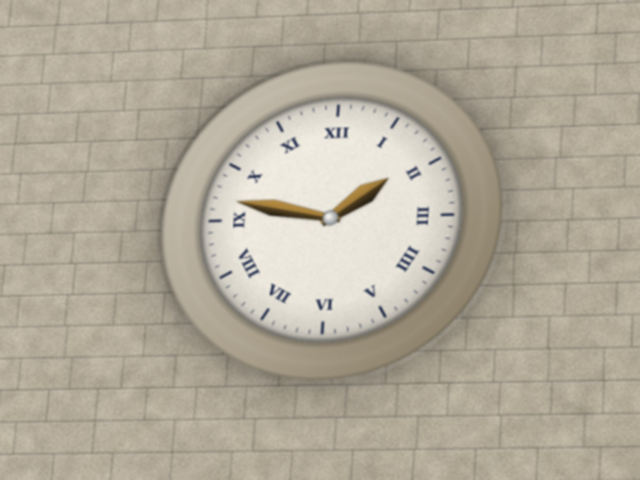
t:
1:47
